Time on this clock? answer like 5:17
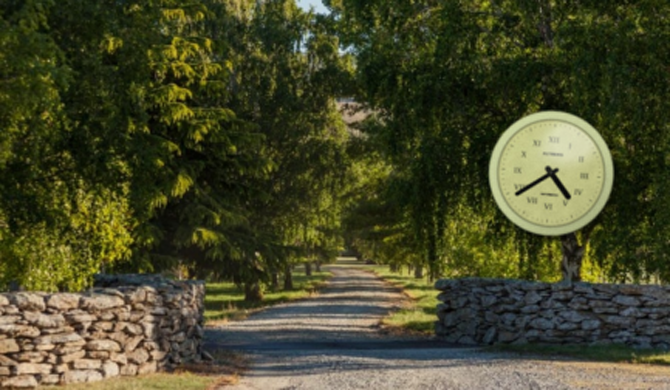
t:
4:39
